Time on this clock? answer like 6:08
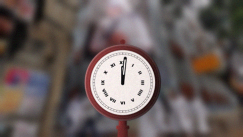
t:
12:01
